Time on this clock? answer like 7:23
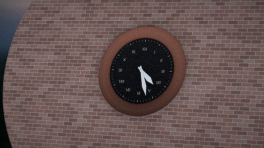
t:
4:27
